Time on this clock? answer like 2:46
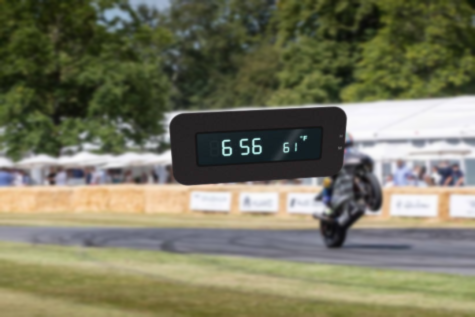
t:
6:56
